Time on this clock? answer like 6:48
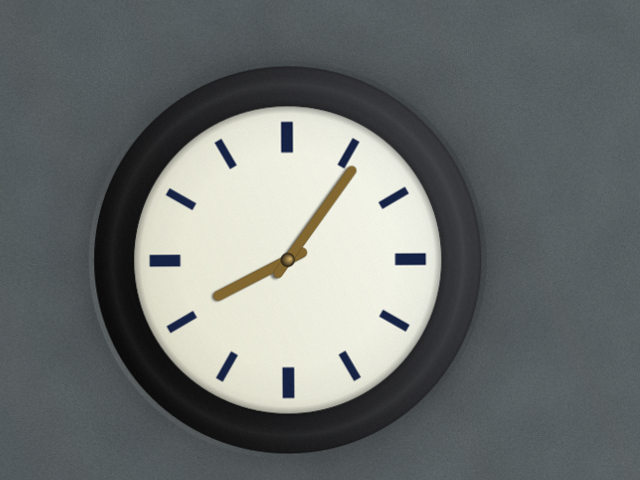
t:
8:06
